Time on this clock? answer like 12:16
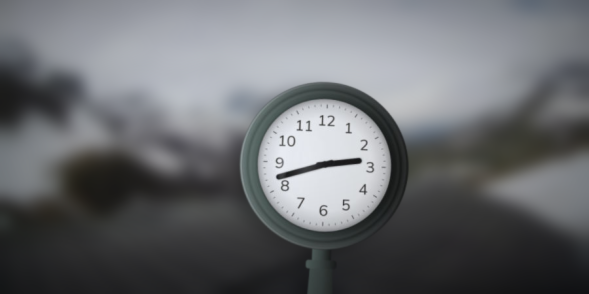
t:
2:42
